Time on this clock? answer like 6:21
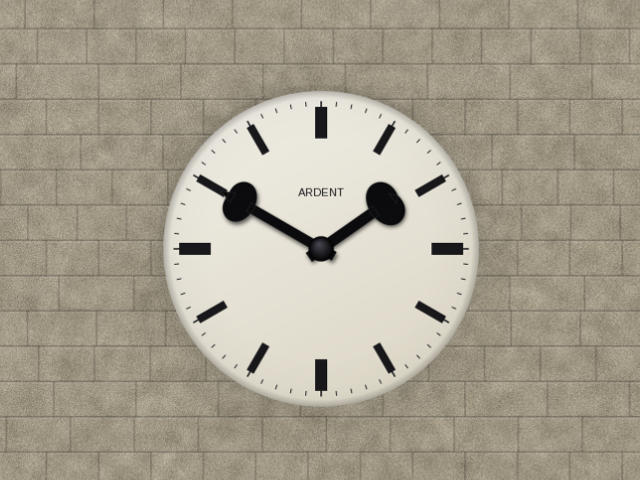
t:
1:50
